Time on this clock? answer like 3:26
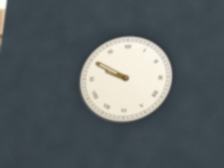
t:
9:50
